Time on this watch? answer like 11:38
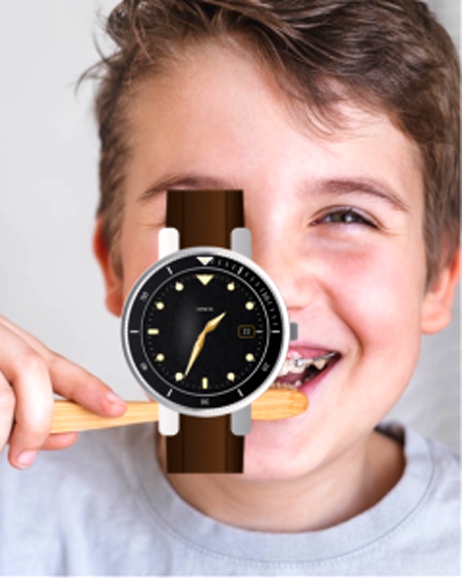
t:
1:34
